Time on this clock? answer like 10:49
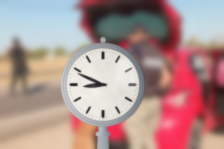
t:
8:49
